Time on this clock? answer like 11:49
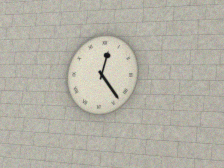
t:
12:23
